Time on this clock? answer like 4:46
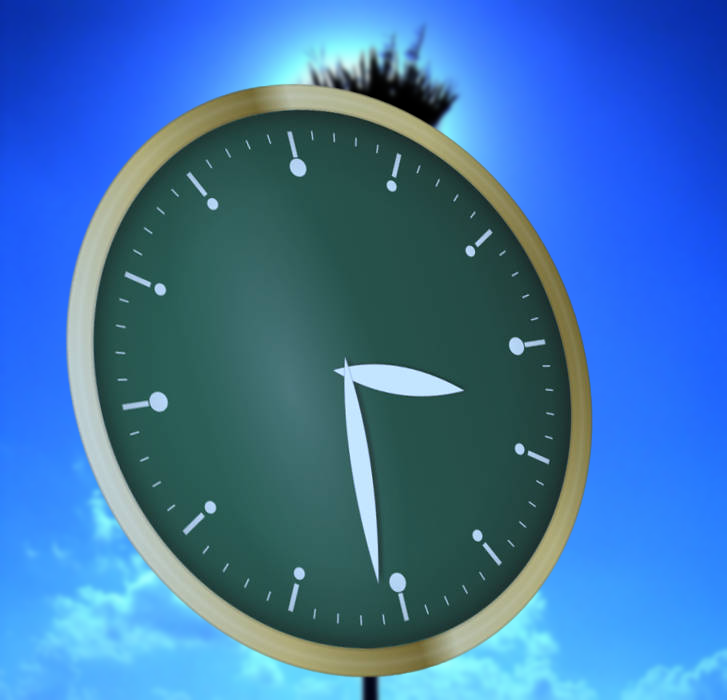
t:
3:31
